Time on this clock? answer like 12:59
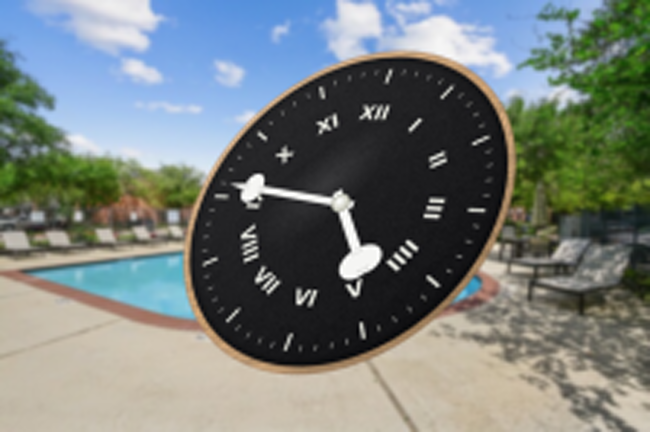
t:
4:46
